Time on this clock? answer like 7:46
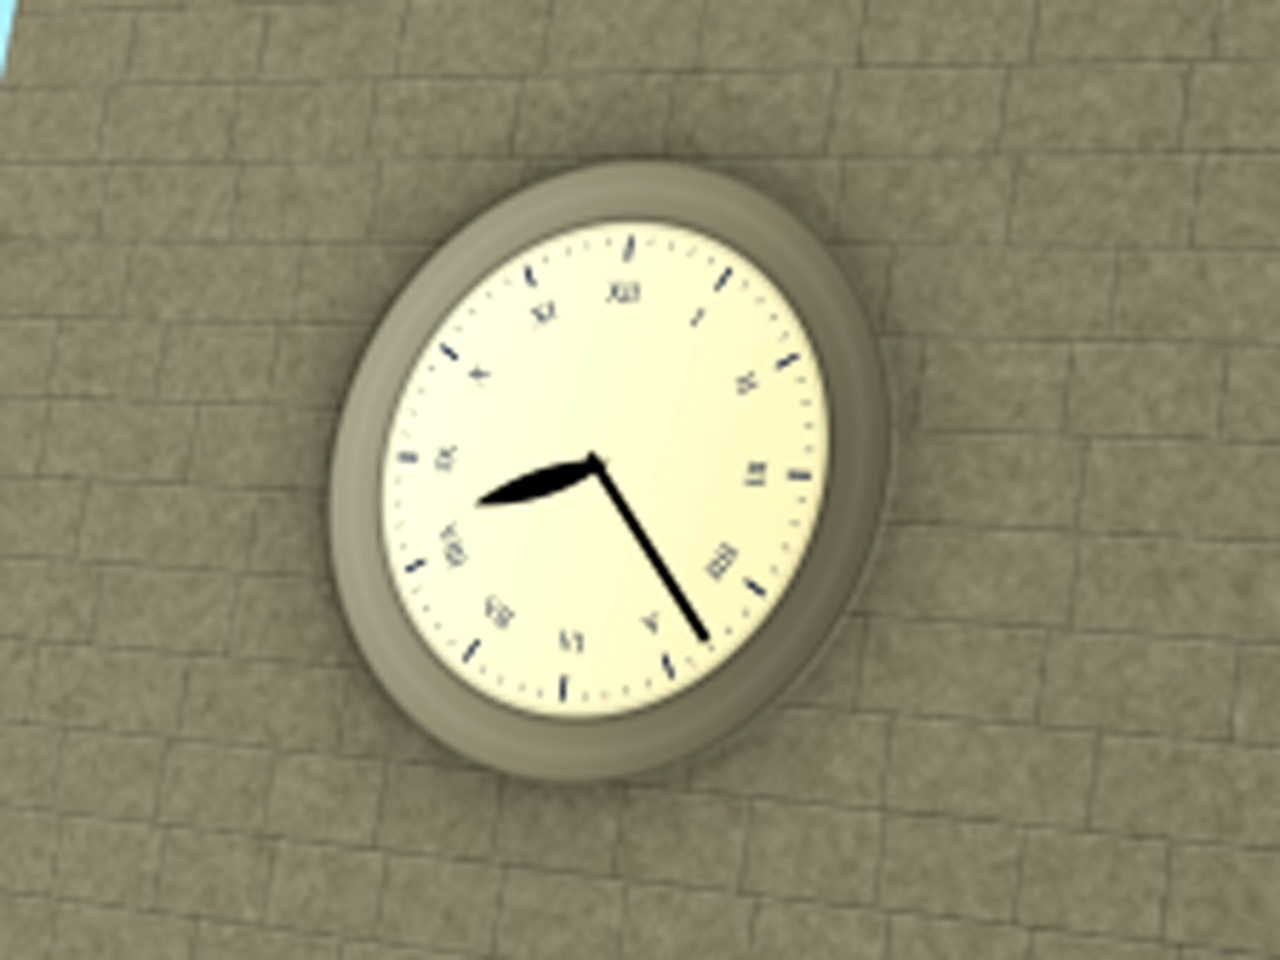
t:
8:23
